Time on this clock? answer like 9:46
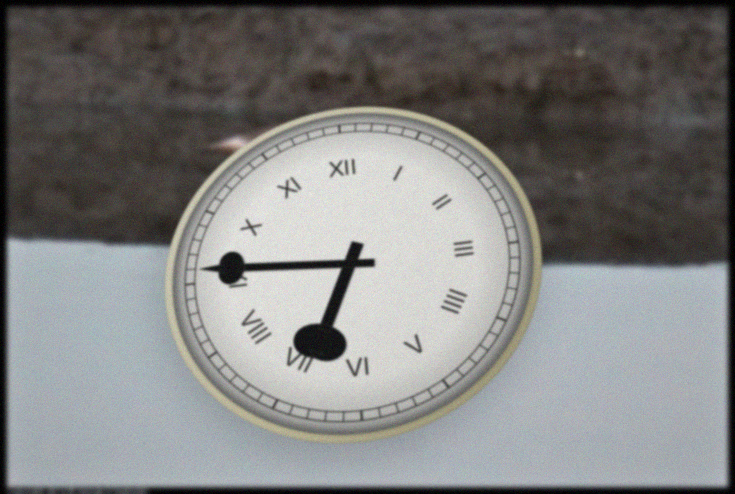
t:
6:46
